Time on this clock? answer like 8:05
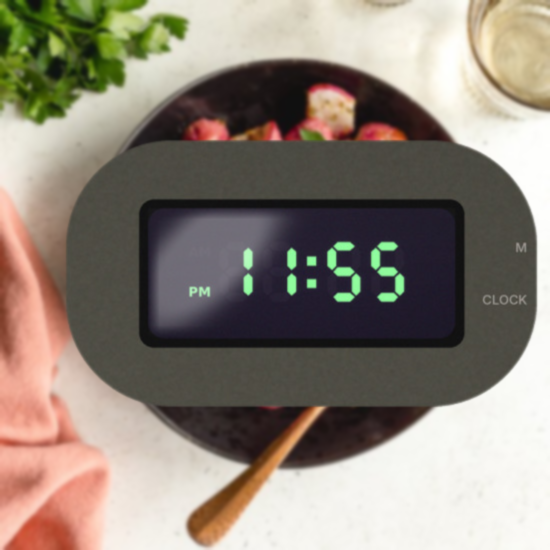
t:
11:55
